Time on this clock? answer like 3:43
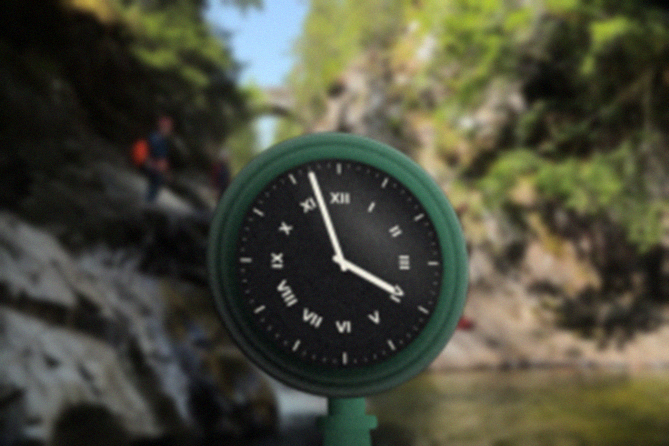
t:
3:57
